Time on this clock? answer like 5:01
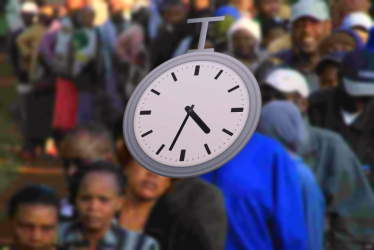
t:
4:33
